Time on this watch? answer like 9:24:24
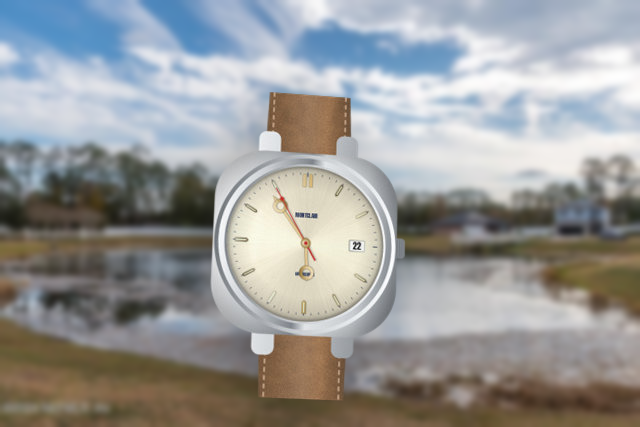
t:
5:53:55
